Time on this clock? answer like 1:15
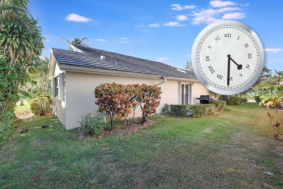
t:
4:31
